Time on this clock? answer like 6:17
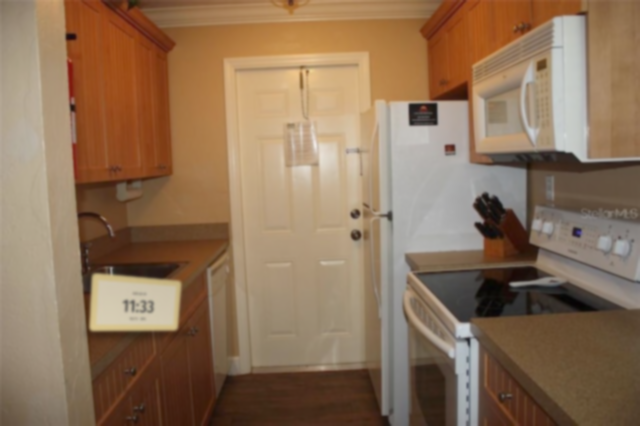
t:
11:33
